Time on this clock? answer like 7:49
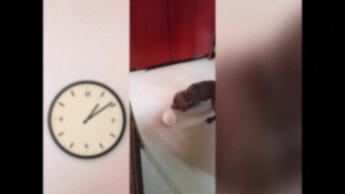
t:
1:09
